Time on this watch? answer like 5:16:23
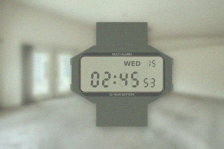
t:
2:45:53
